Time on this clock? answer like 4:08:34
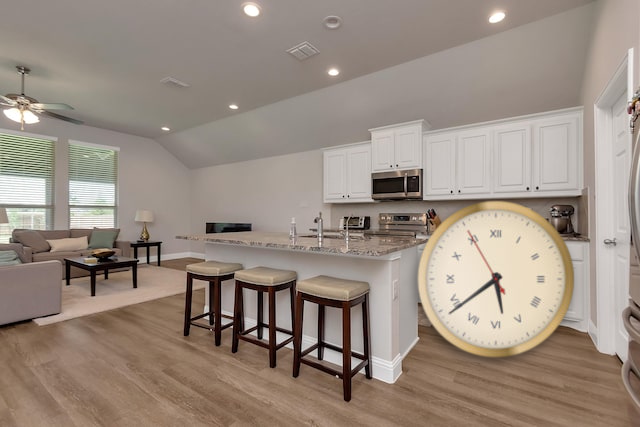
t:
5:38:55
